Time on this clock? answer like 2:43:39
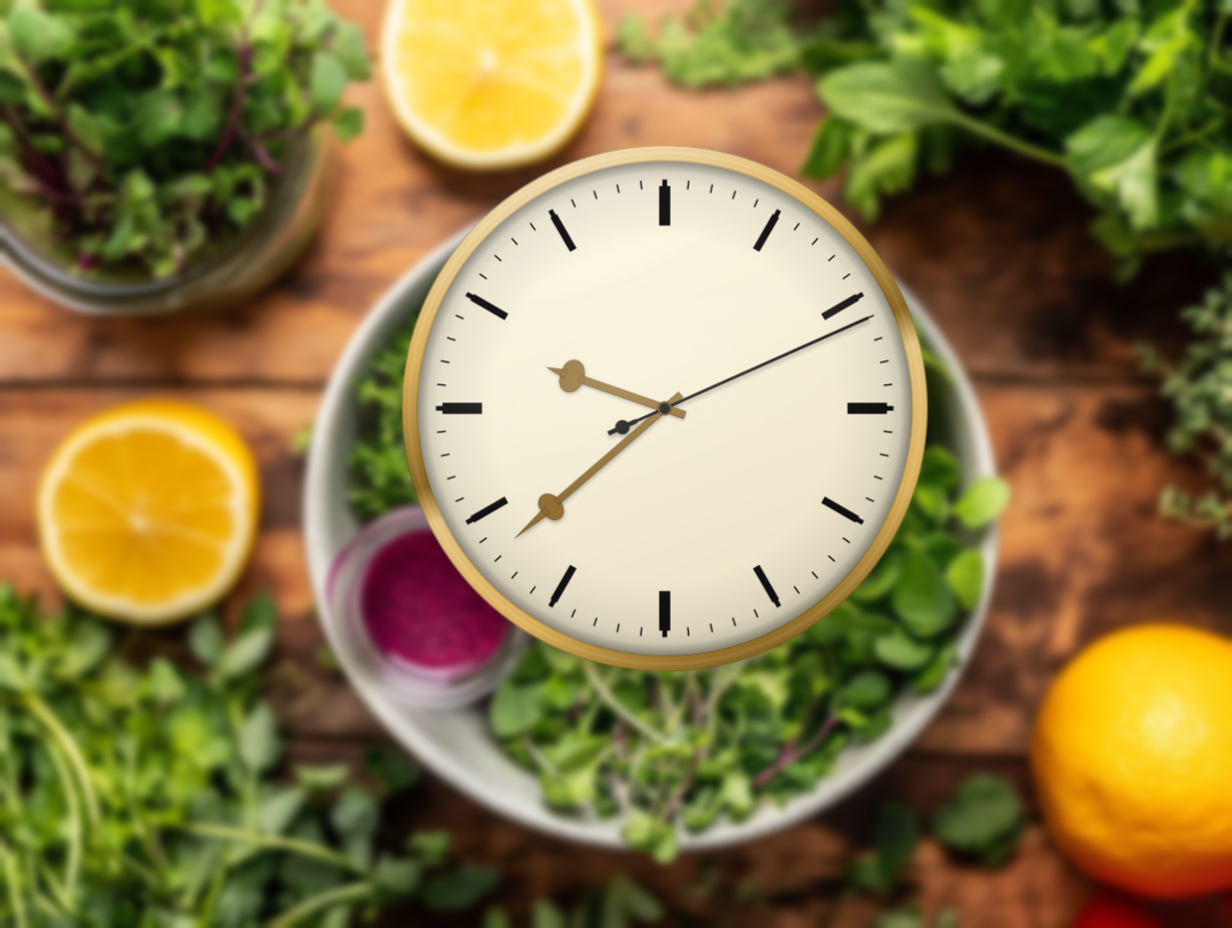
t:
9:38:11
